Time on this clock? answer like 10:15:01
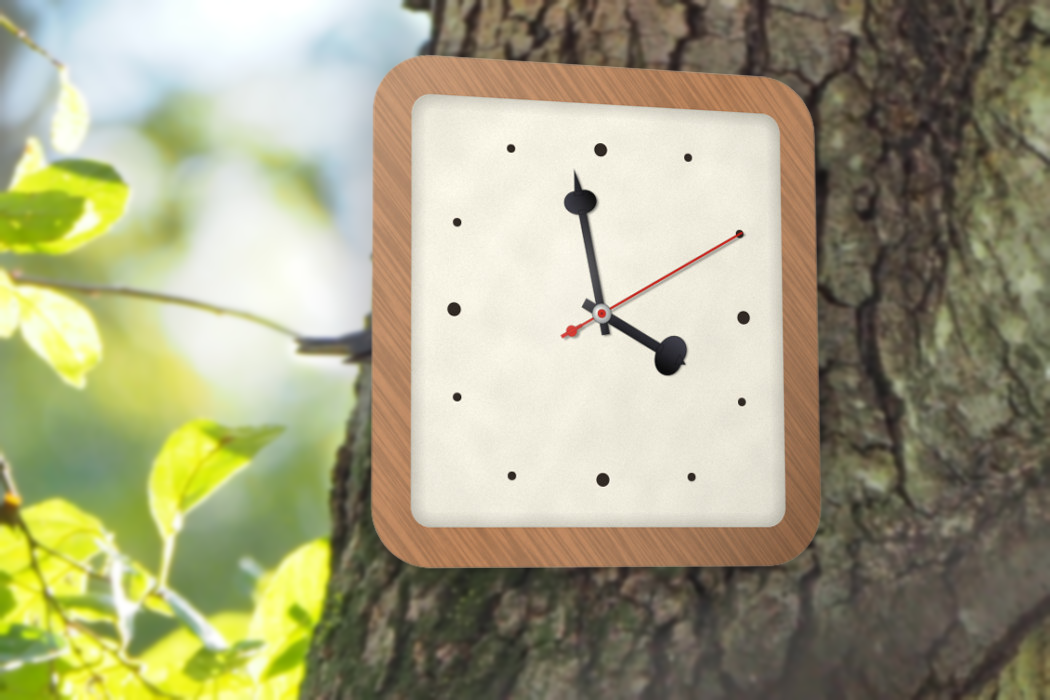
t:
3:58:10
